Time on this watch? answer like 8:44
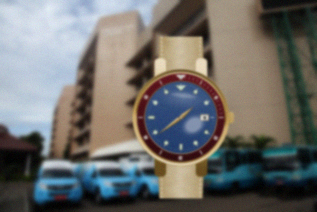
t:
1:39
